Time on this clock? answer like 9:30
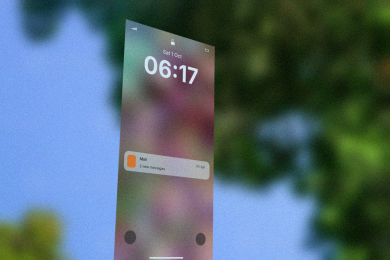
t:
6:17
